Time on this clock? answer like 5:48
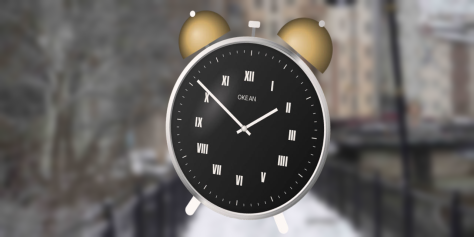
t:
1:51
